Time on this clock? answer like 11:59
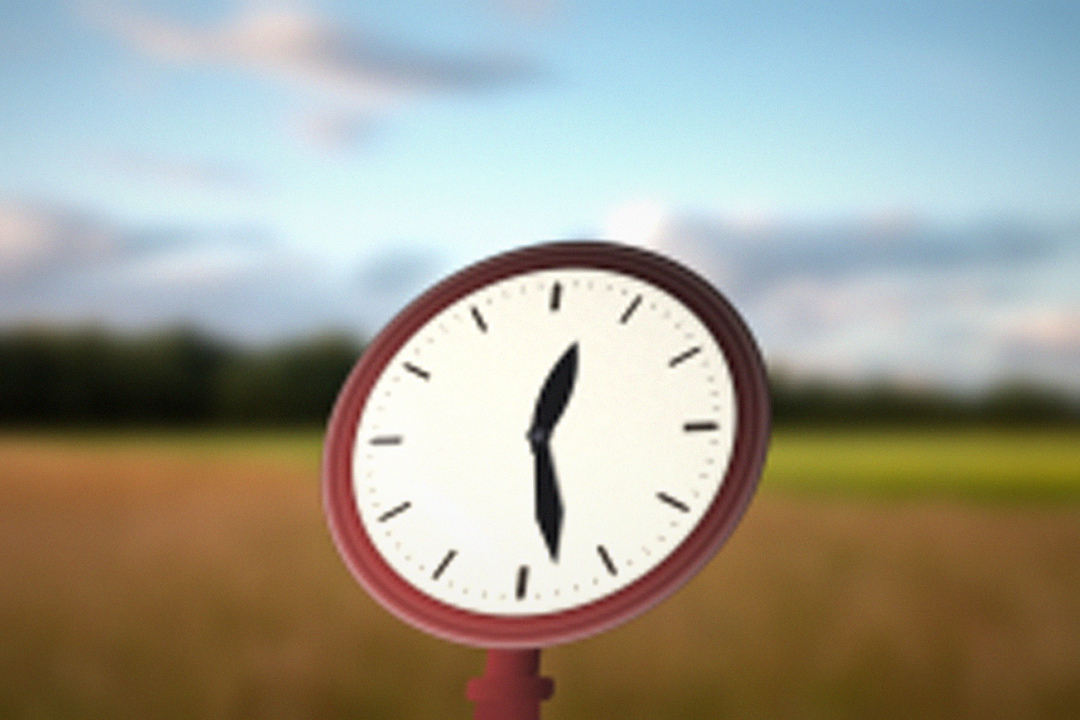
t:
12:28
